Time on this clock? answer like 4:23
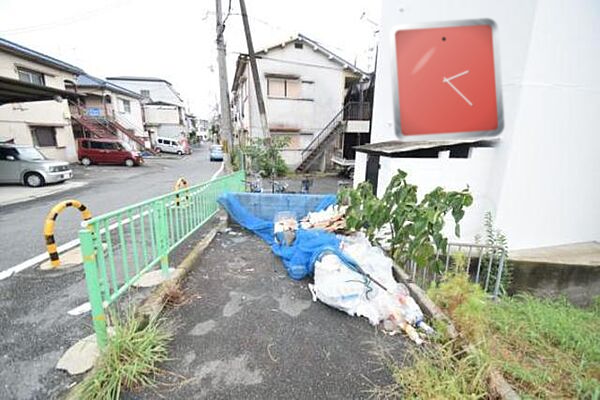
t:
2:23
